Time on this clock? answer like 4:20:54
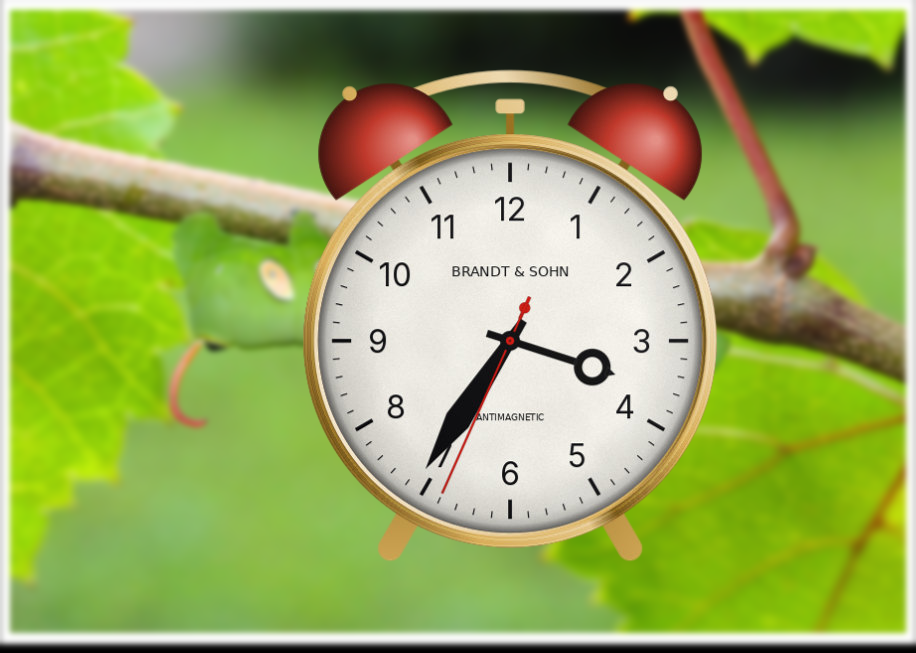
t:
3:35:34
